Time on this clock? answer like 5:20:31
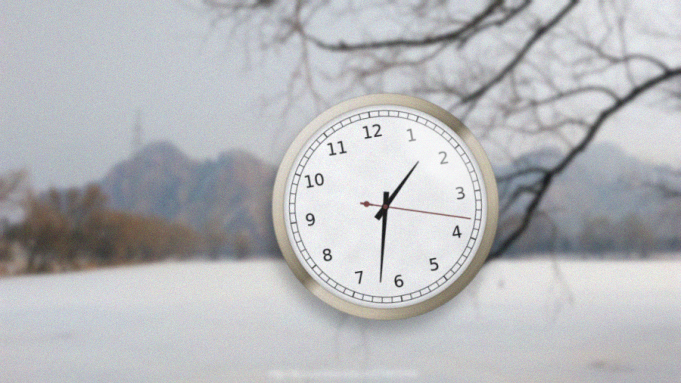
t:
1:32:18
